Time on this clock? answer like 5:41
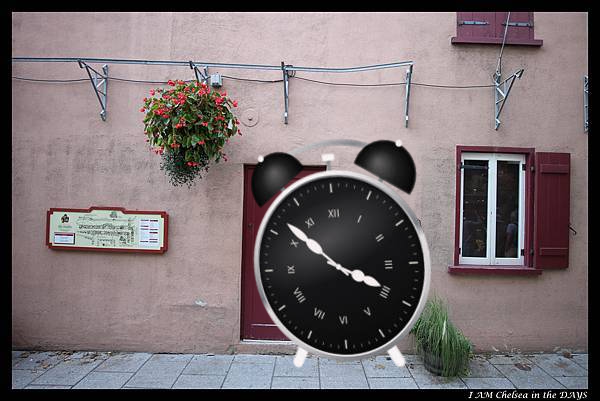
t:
3:52
